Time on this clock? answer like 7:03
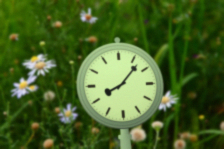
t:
8:07
